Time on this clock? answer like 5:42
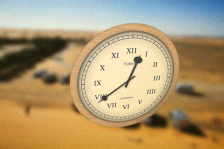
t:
12:39
